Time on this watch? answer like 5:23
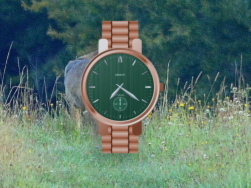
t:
7:21
